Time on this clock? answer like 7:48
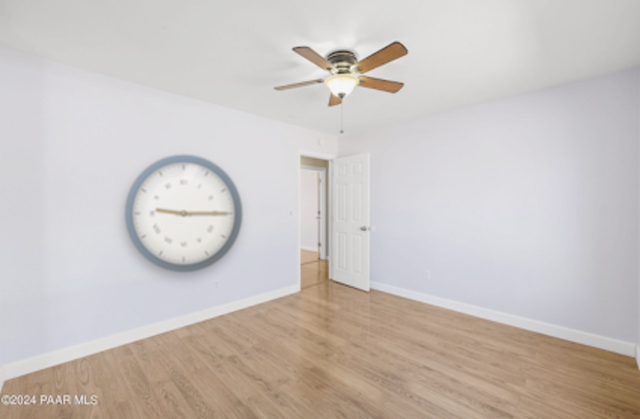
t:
9:15
